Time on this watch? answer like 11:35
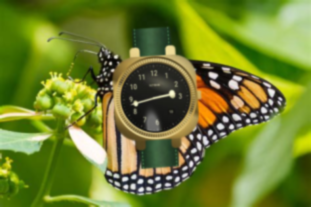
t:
2:43
